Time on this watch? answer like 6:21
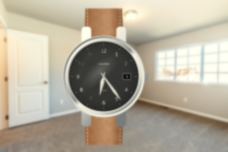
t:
6:24
